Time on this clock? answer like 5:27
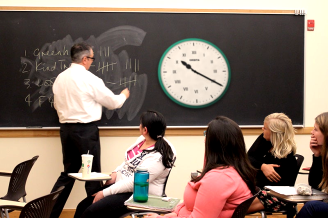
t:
10:20
